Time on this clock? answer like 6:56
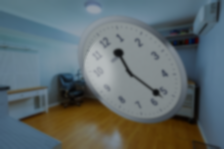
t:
12:27
